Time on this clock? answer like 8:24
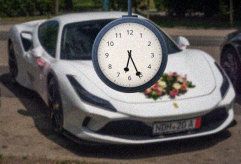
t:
6:26
